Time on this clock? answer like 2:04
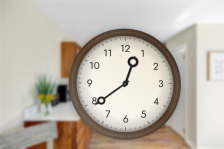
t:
12:39
